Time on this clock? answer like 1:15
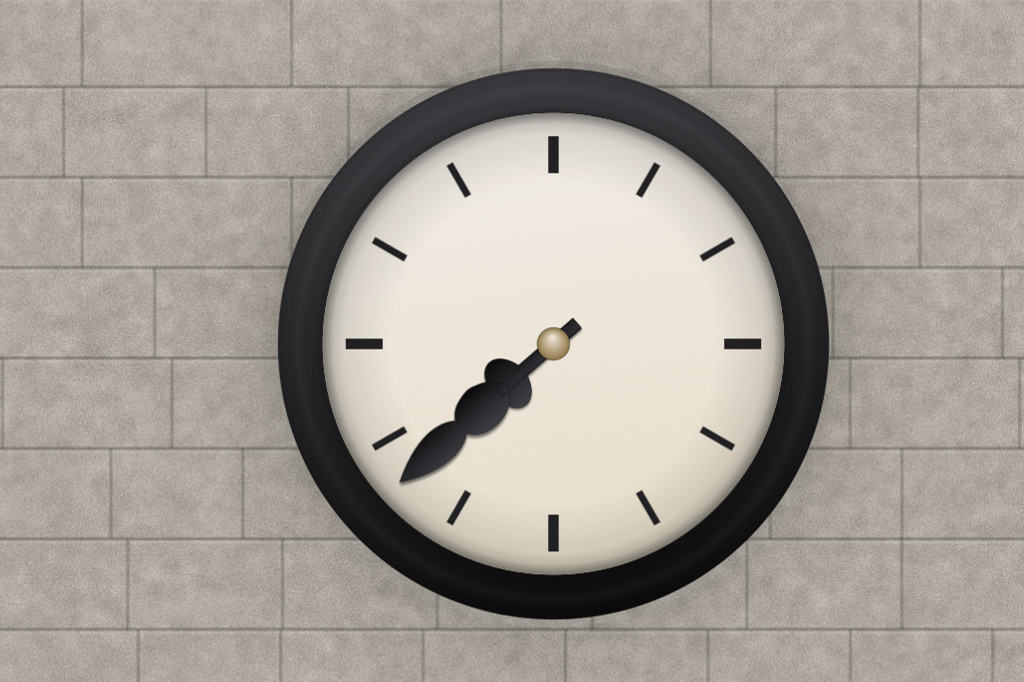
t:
7:38
